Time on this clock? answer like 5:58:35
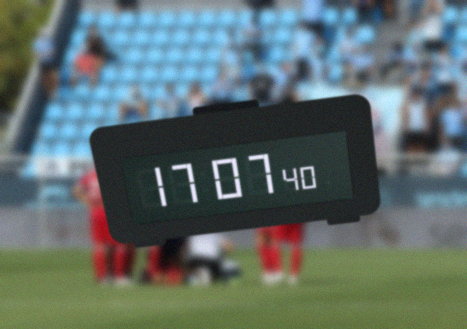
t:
17:07:40
